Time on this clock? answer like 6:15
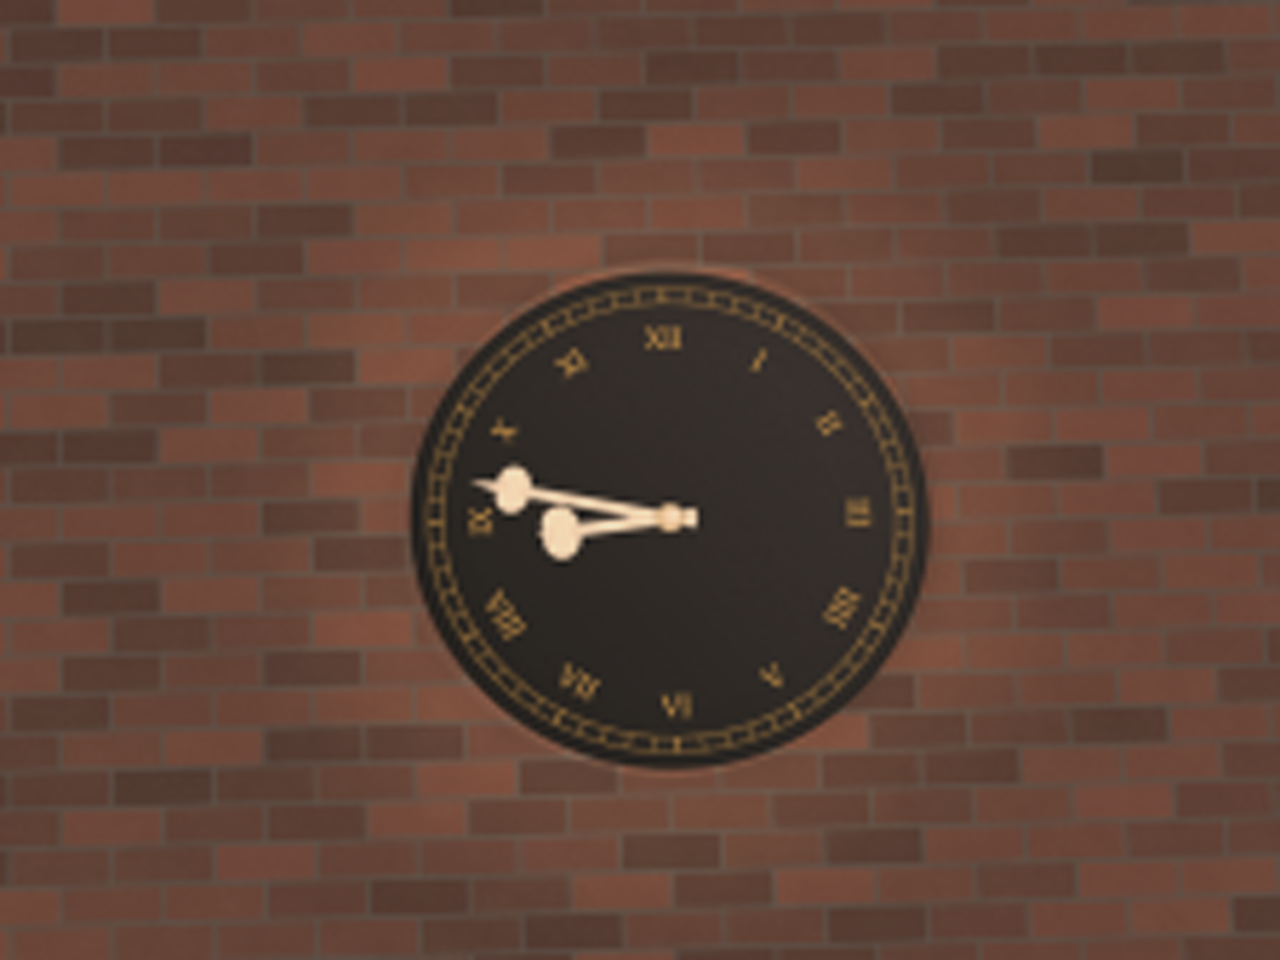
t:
8:47
